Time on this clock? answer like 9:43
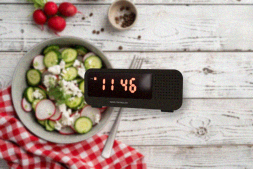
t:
11:46
